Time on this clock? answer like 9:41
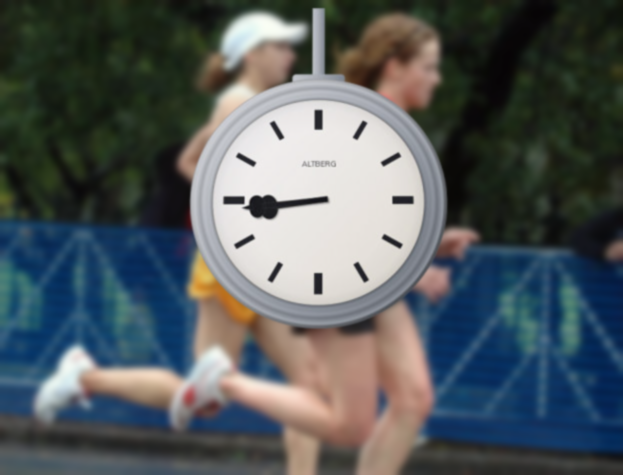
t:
8:44
